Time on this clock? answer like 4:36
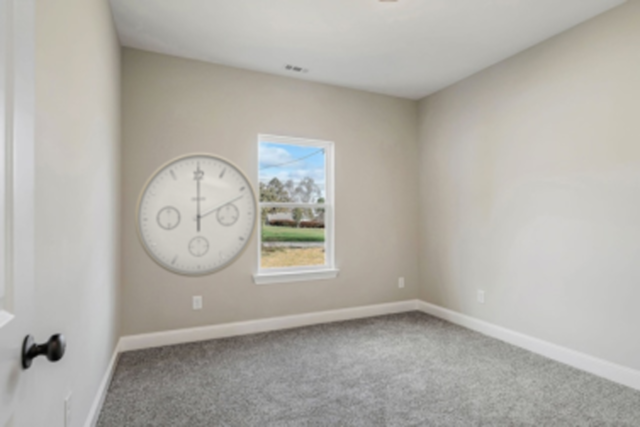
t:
2:11
